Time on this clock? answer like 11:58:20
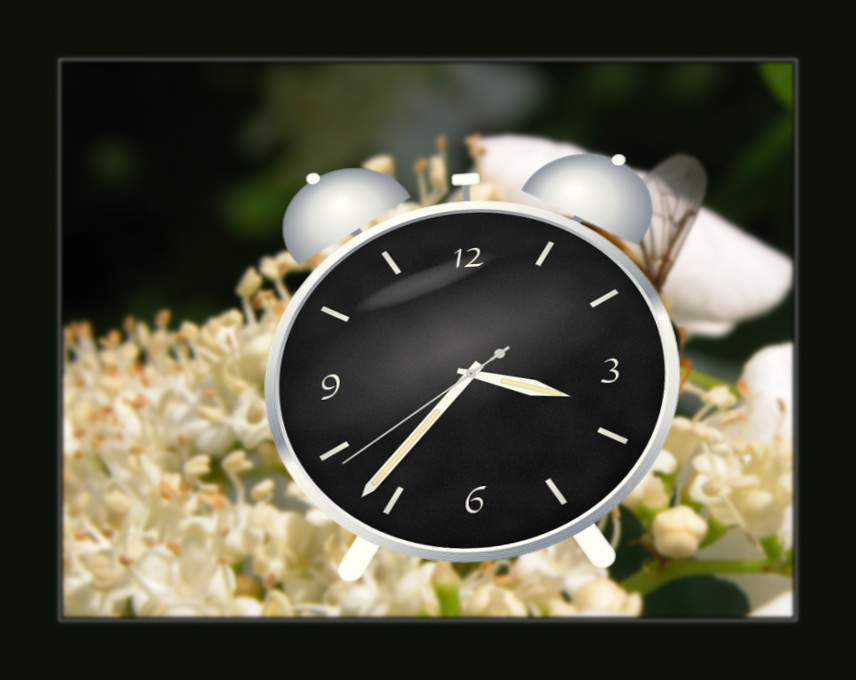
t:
3:36:39
